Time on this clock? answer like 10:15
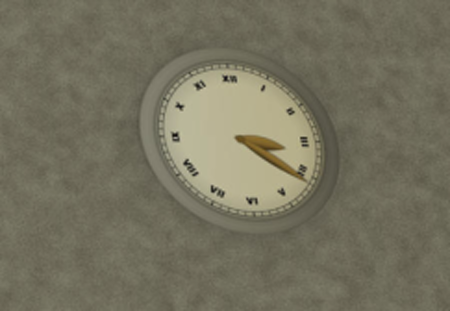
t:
3:21
